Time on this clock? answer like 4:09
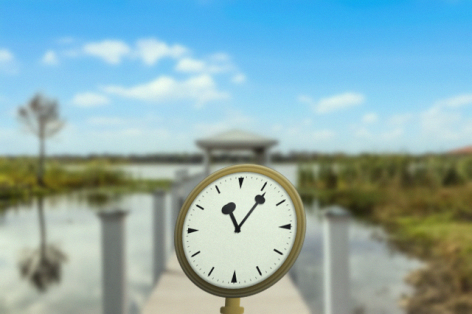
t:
11:06
